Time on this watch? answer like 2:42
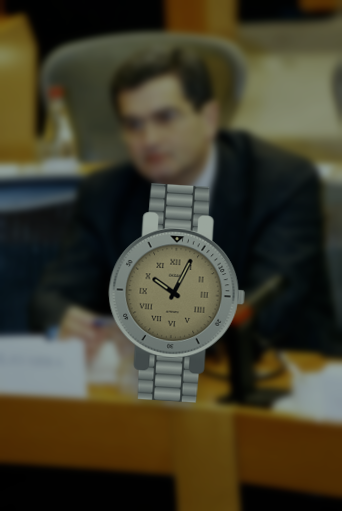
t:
10:04
